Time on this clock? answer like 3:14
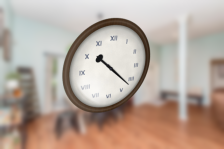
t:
10:22
